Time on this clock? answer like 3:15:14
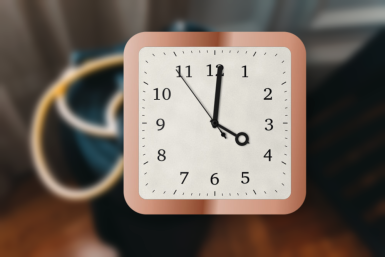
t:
4:00:54
